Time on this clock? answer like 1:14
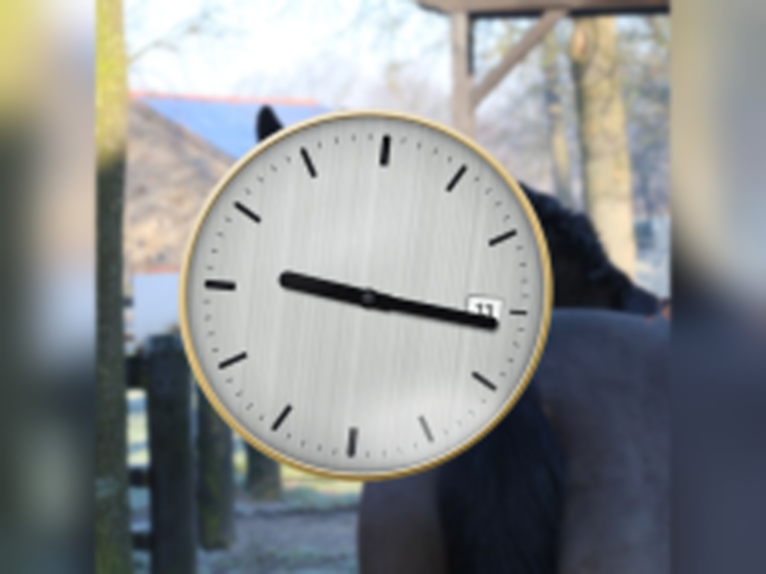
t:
9:16
